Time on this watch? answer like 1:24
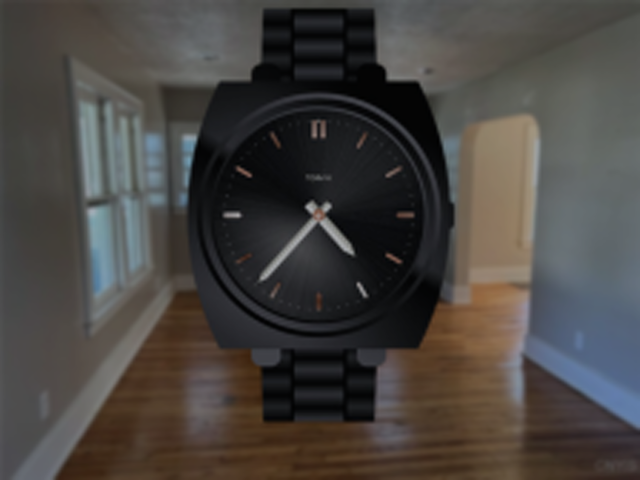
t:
4:37
